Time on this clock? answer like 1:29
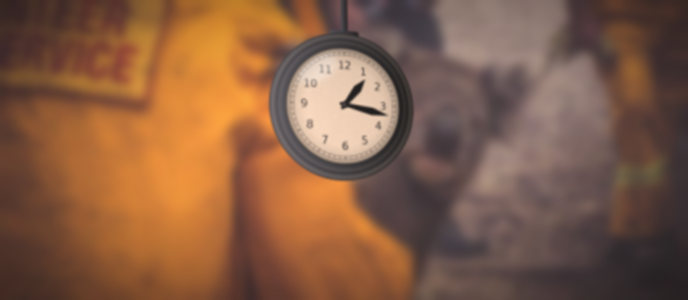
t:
1:17
